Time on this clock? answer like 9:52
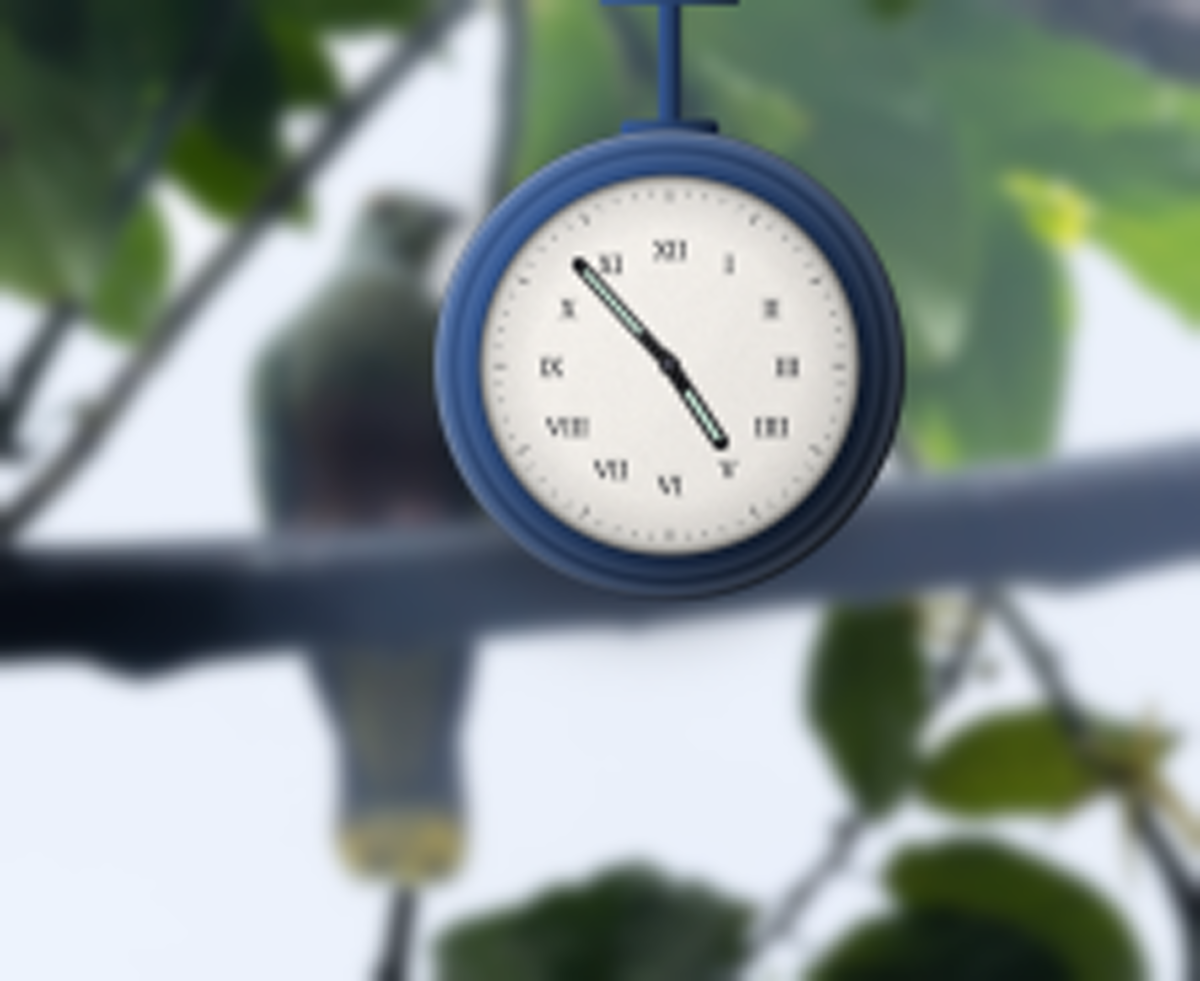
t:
4:53
